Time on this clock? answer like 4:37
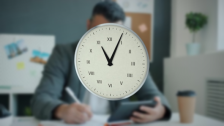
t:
11:04
